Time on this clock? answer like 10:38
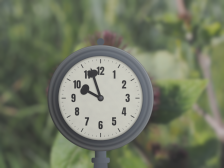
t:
9:57
